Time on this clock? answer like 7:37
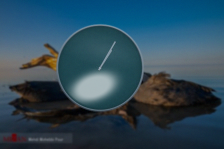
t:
1:05
